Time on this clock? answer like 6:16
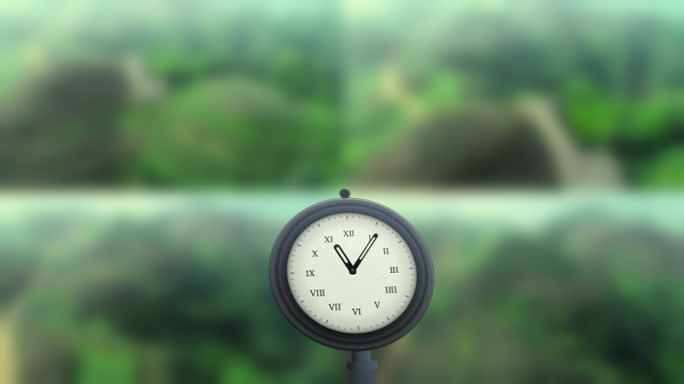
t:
11:06
